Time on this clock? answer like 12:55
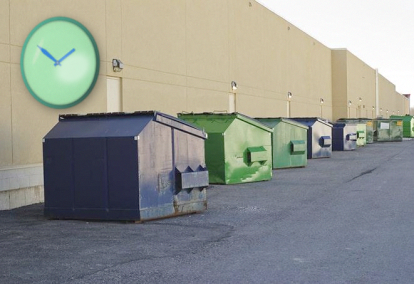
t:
1:51
